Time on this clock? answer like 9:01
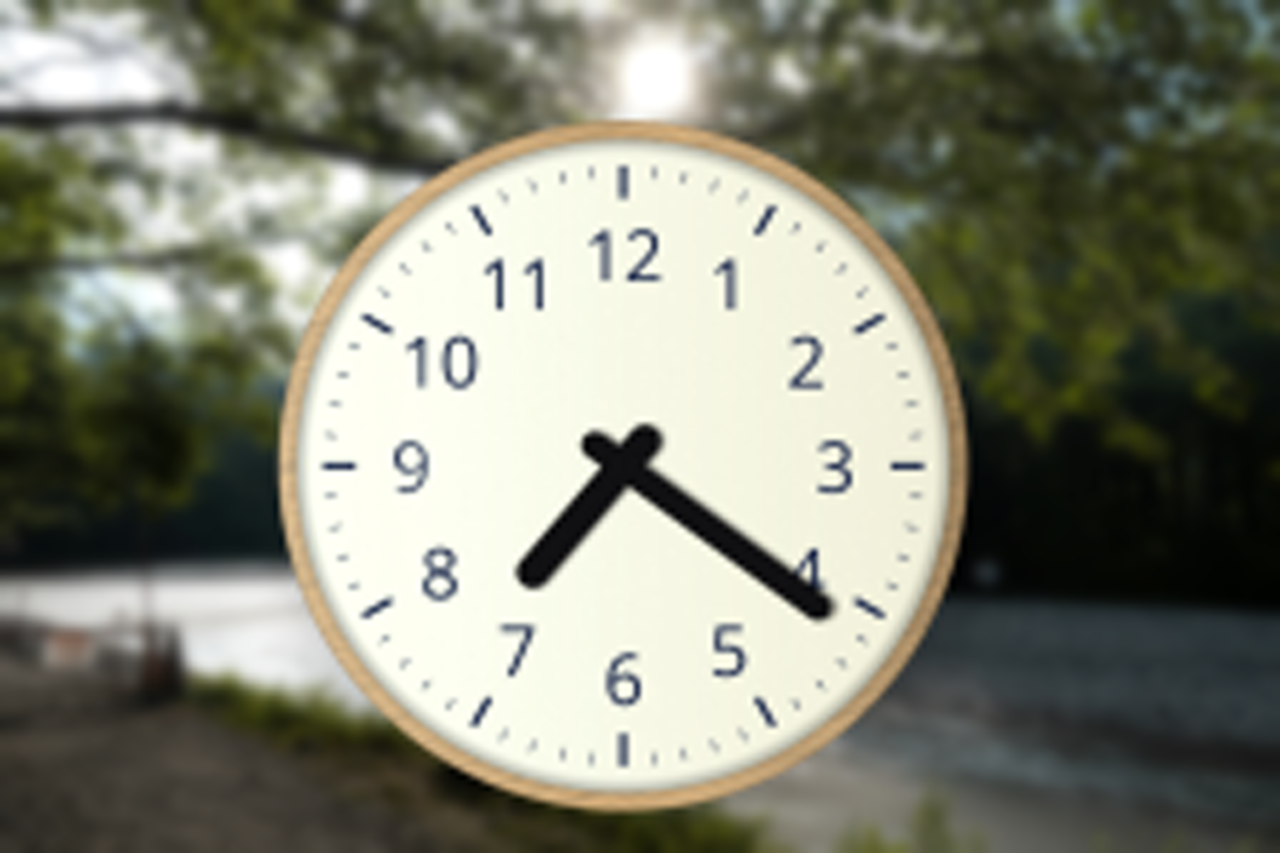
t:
7:21
